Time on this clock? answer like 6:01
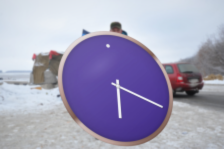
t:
6:20
